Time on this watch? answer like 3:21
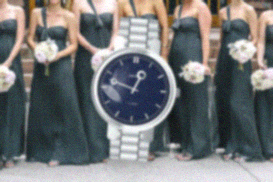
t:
12:48
